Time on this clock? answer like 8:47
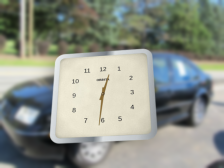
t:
12:31
